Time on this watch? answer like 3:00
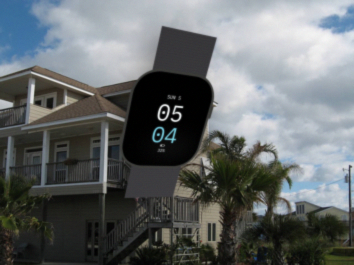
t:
5:04
